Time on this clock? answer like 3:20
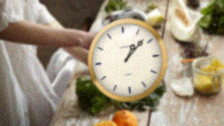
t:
1:08
